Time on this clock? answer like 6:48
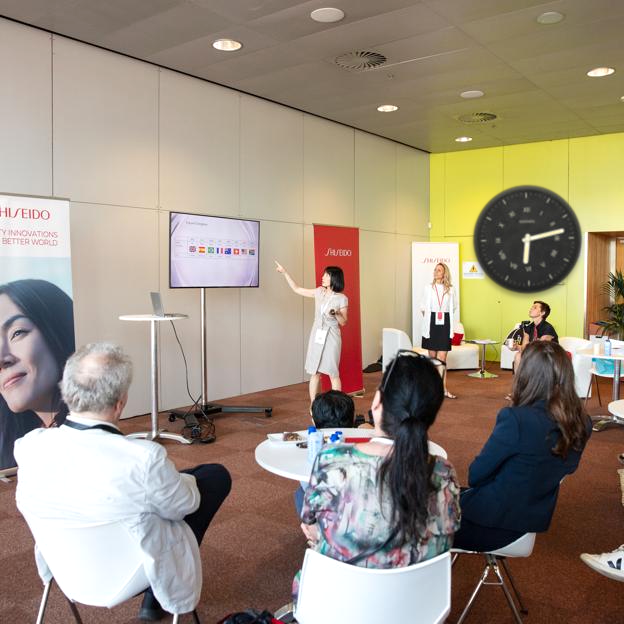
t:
6:13
